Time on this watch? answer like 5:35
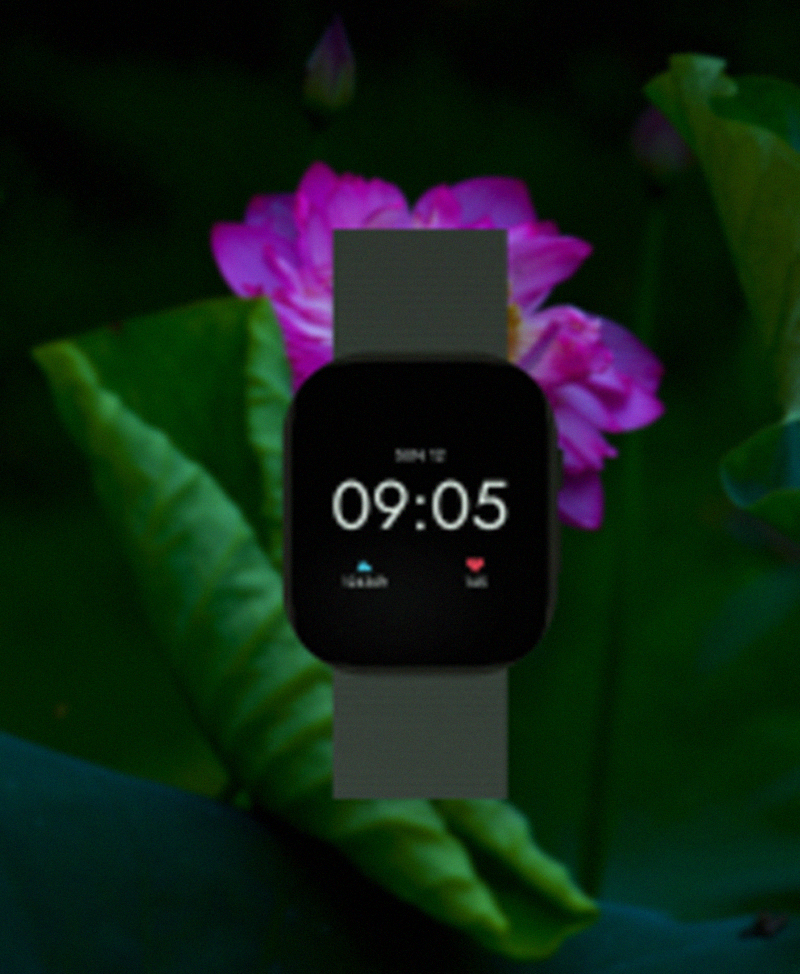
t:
9:05
